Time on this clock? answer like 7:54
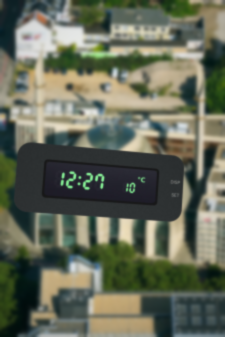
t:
12:27
